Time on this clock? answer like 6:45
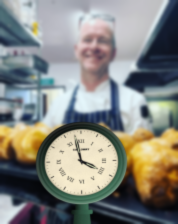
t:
3:58
